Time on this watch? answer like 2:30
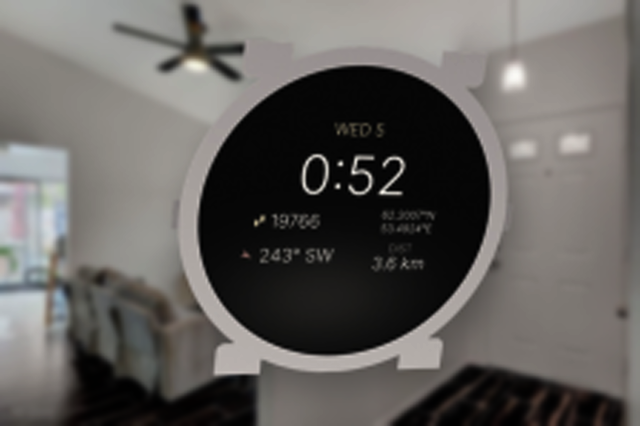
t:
0:52
